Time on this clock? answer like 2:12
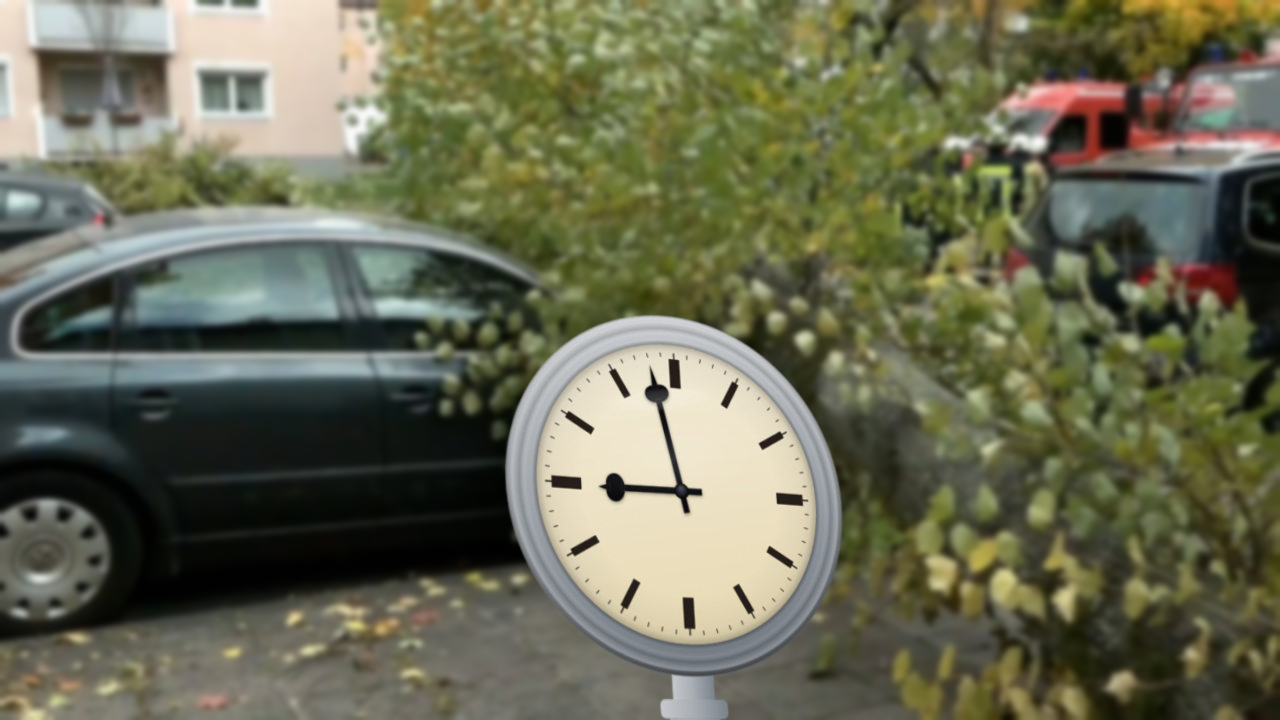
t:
8:58
